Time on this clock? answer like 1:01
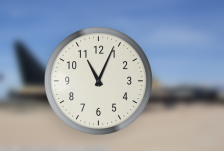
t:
11:04
